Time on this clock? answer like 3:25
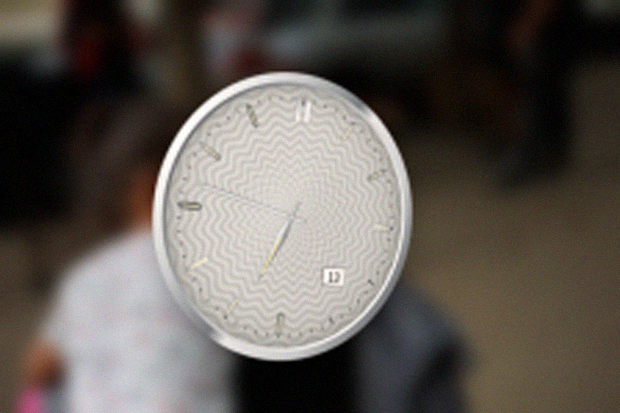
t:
6:47
